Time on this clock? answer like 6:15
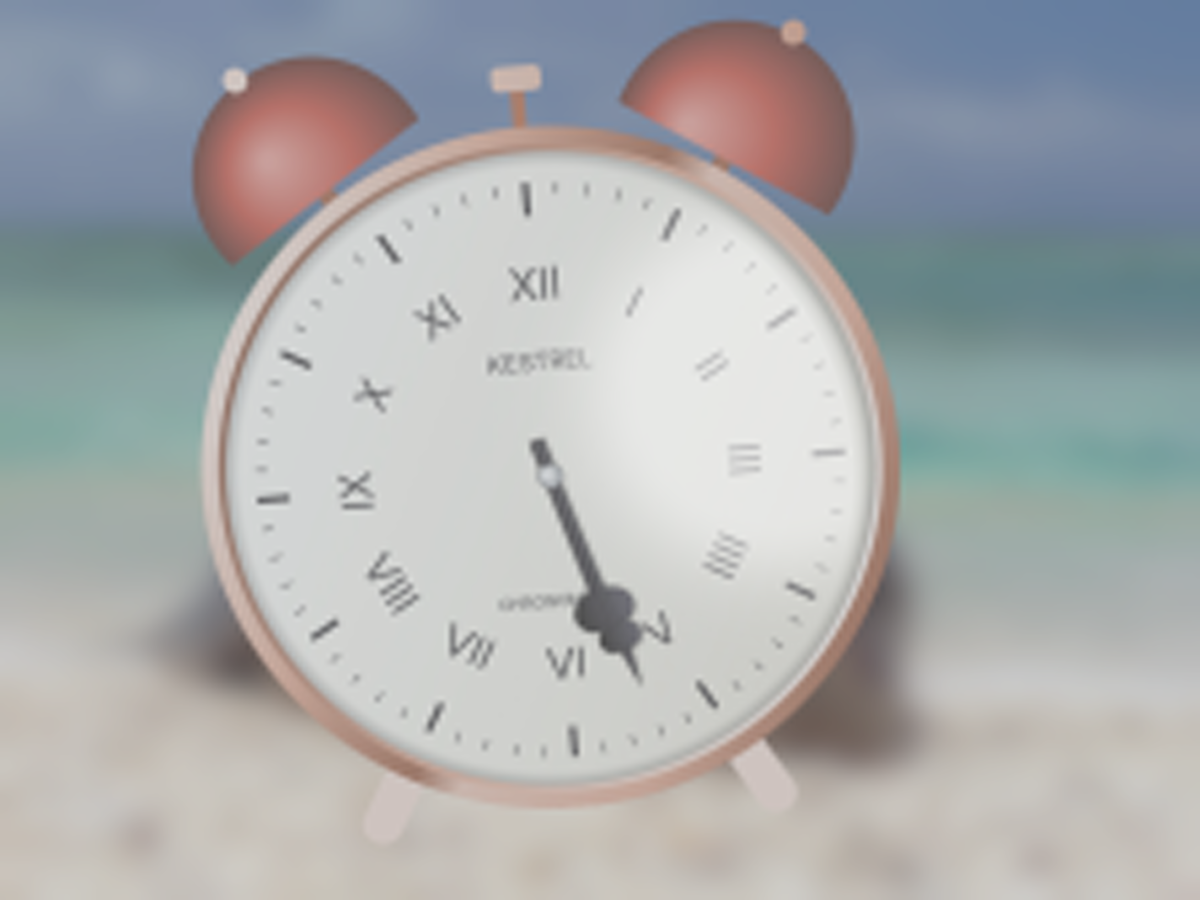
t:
5:27
